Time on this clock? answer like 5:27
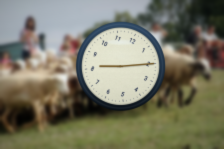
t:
8:10
